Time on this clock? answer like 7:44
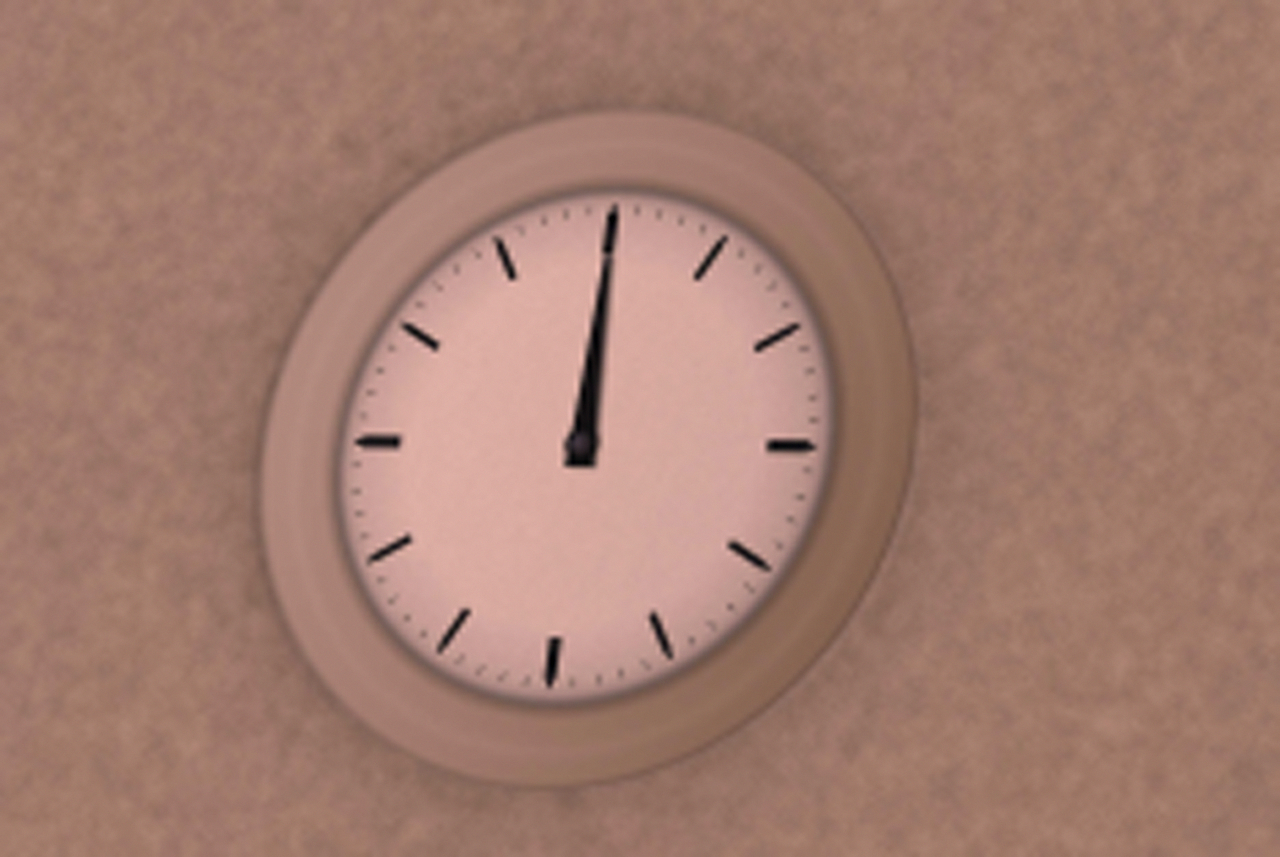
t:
12:00
